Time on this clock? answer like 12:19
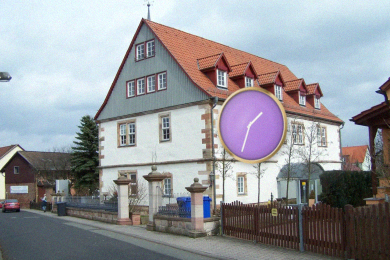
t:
1:33
